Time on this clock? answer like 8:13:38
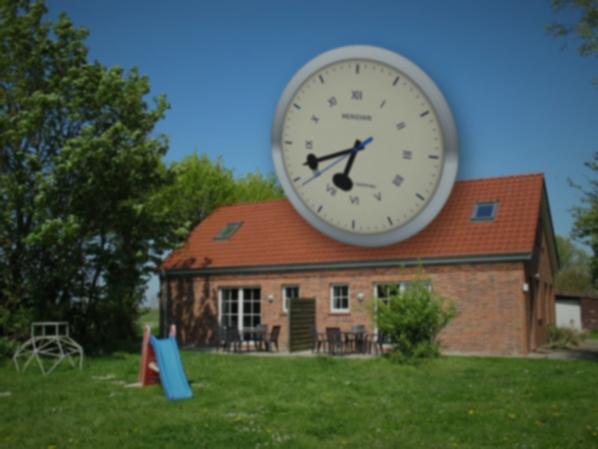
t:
6:41:39
